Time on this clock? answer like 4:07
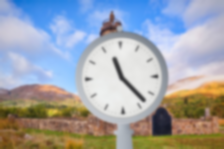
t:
11:23
